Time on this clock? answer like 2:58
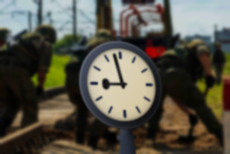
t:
8:58
